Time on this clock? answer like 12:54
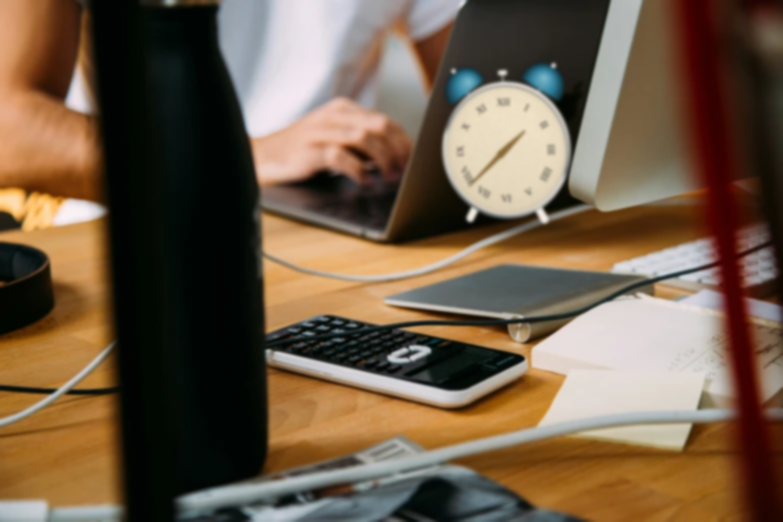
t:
1:38
